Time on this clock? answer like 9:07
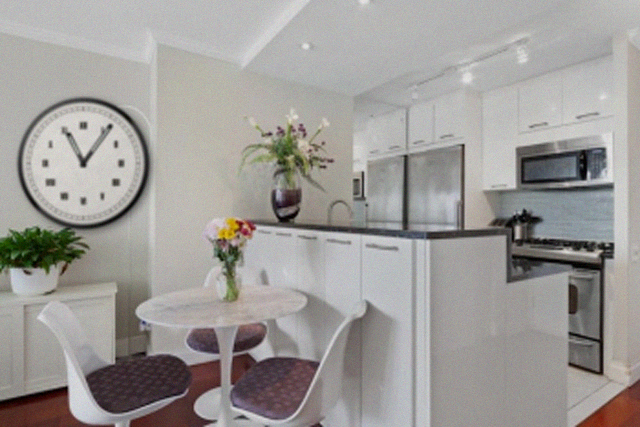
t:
11:06
